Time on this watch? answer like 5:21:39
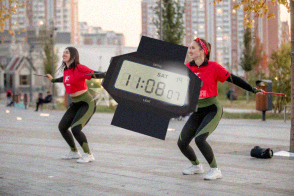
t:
11:08:07
